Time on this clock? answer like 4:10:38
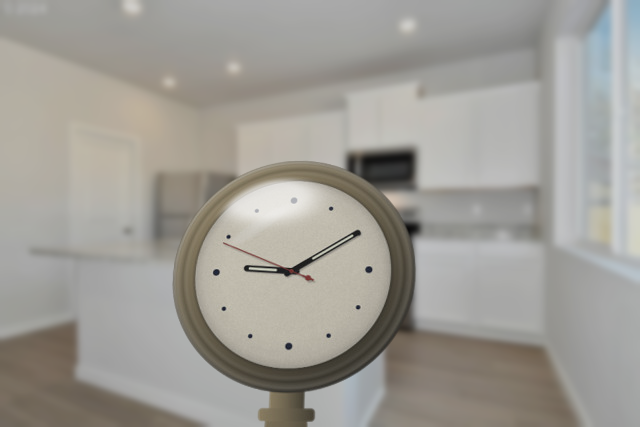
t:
9:09:49
